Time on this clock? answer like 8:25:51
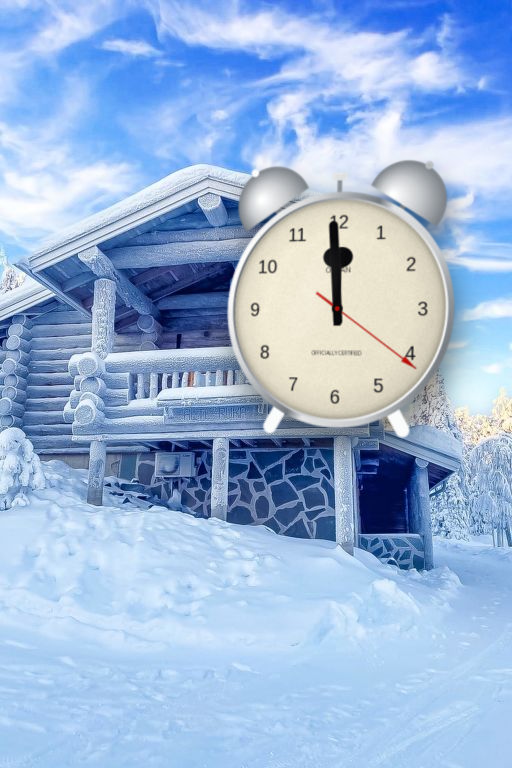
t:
11:59:21
